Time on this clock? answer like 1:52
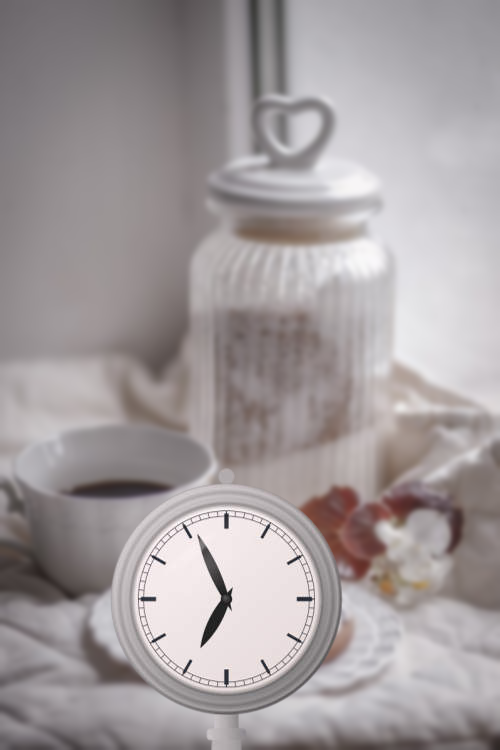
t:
6:56
